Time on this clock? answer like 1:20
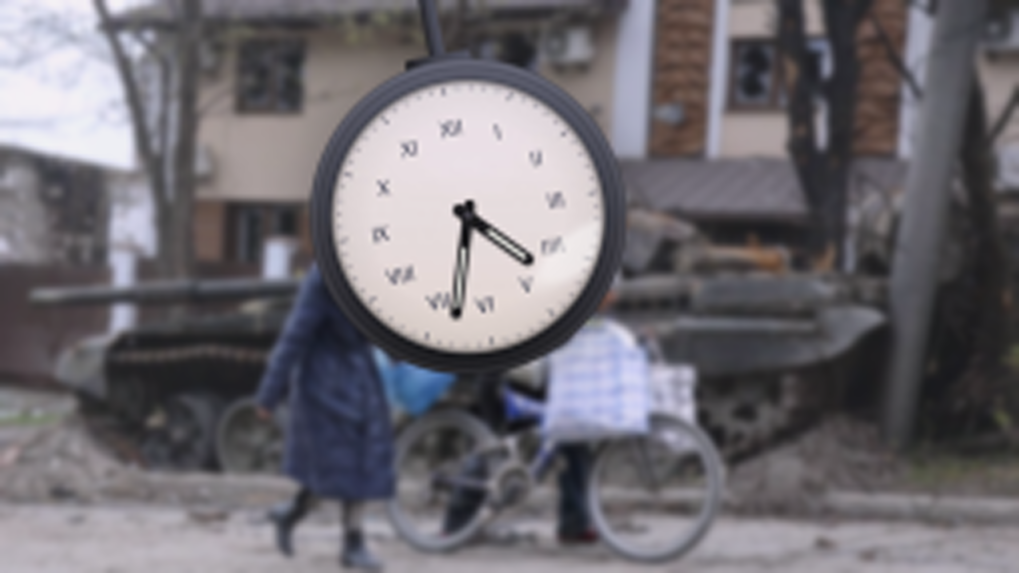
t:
4:33
